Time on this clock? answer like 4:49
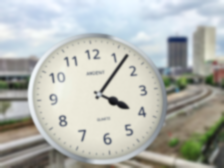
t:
4:07
